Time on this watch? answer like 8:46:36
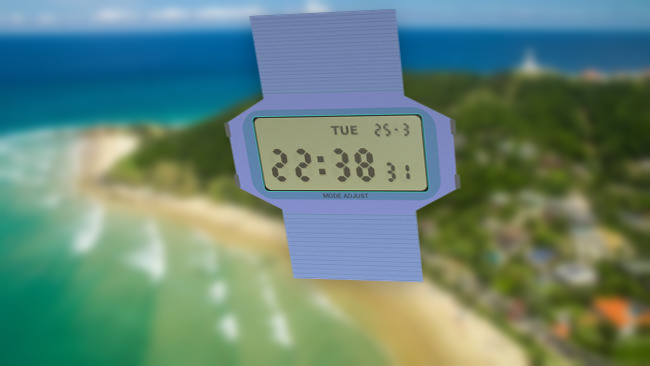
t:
22:38:31
